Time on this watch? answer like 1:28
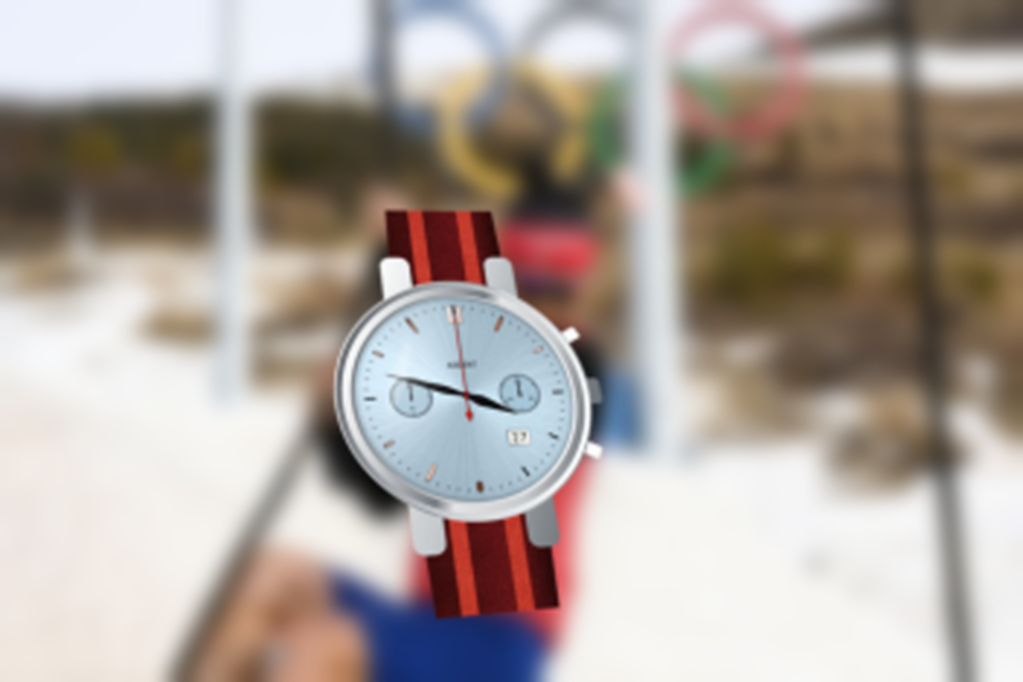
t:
3:48
